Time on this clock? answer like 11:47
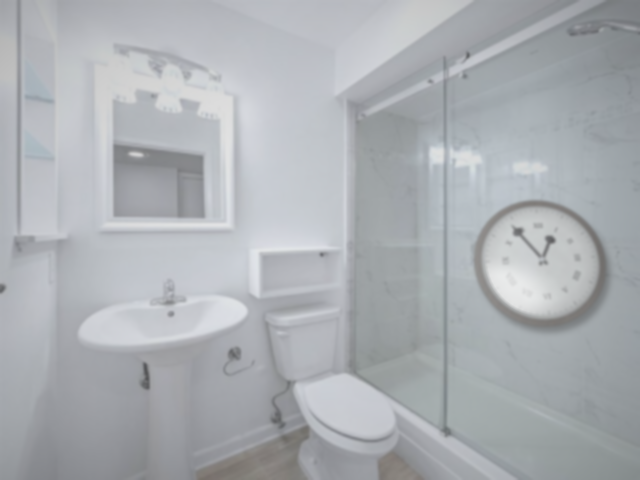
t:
12:54
